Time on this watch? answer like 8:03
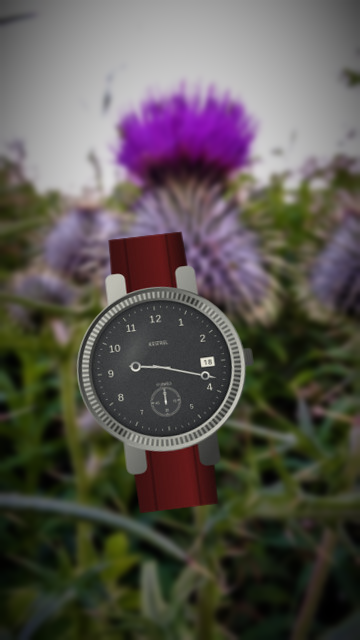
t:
9:18
